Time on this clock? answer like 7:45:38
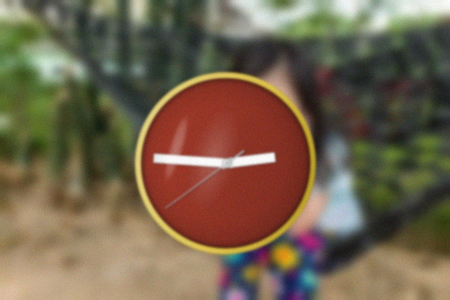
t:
2:45:39
